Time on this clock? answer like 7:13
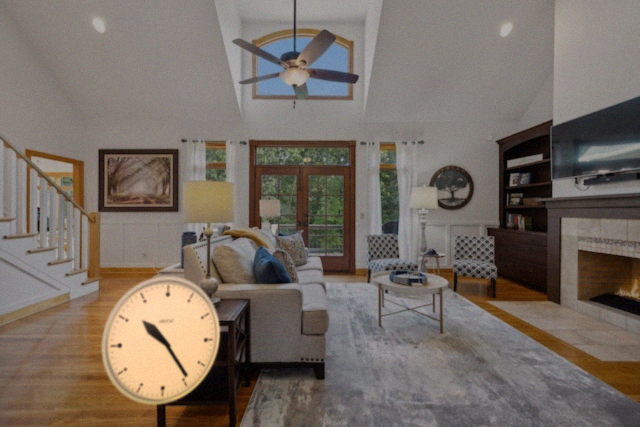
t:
10:24
